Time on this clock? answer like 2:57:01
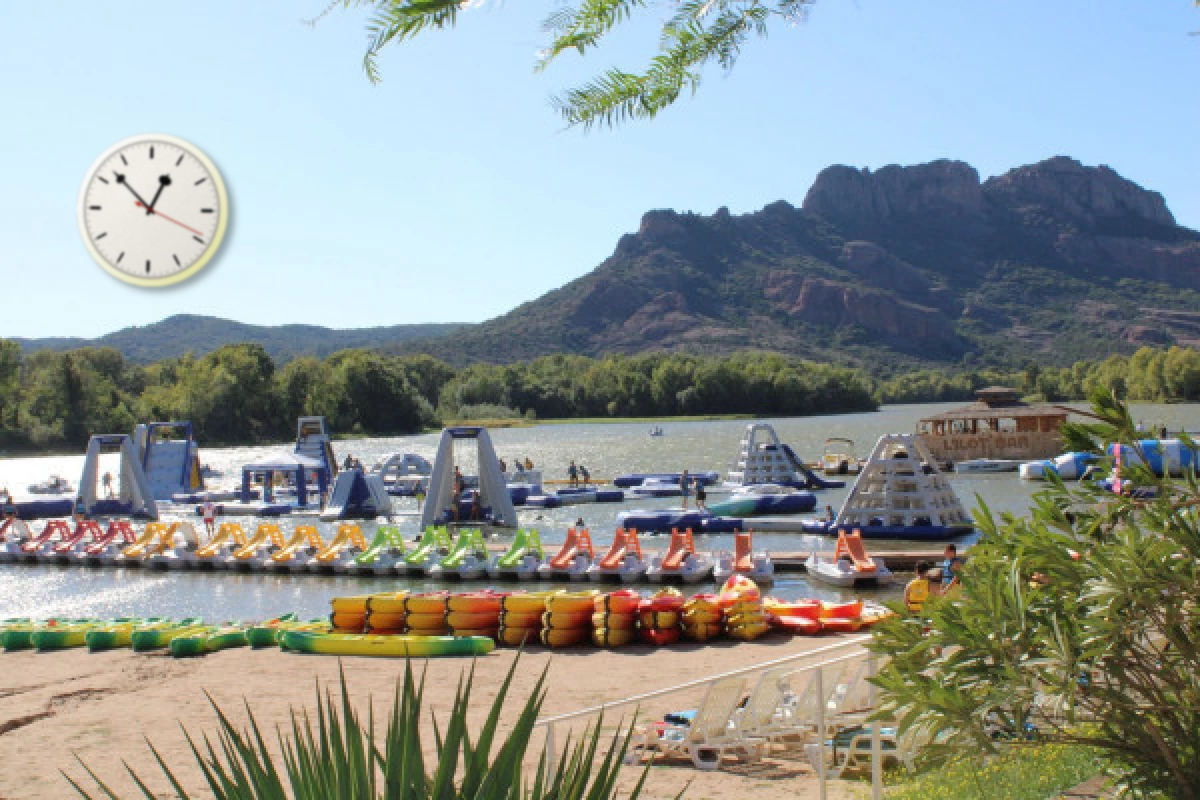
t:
12:52:19
